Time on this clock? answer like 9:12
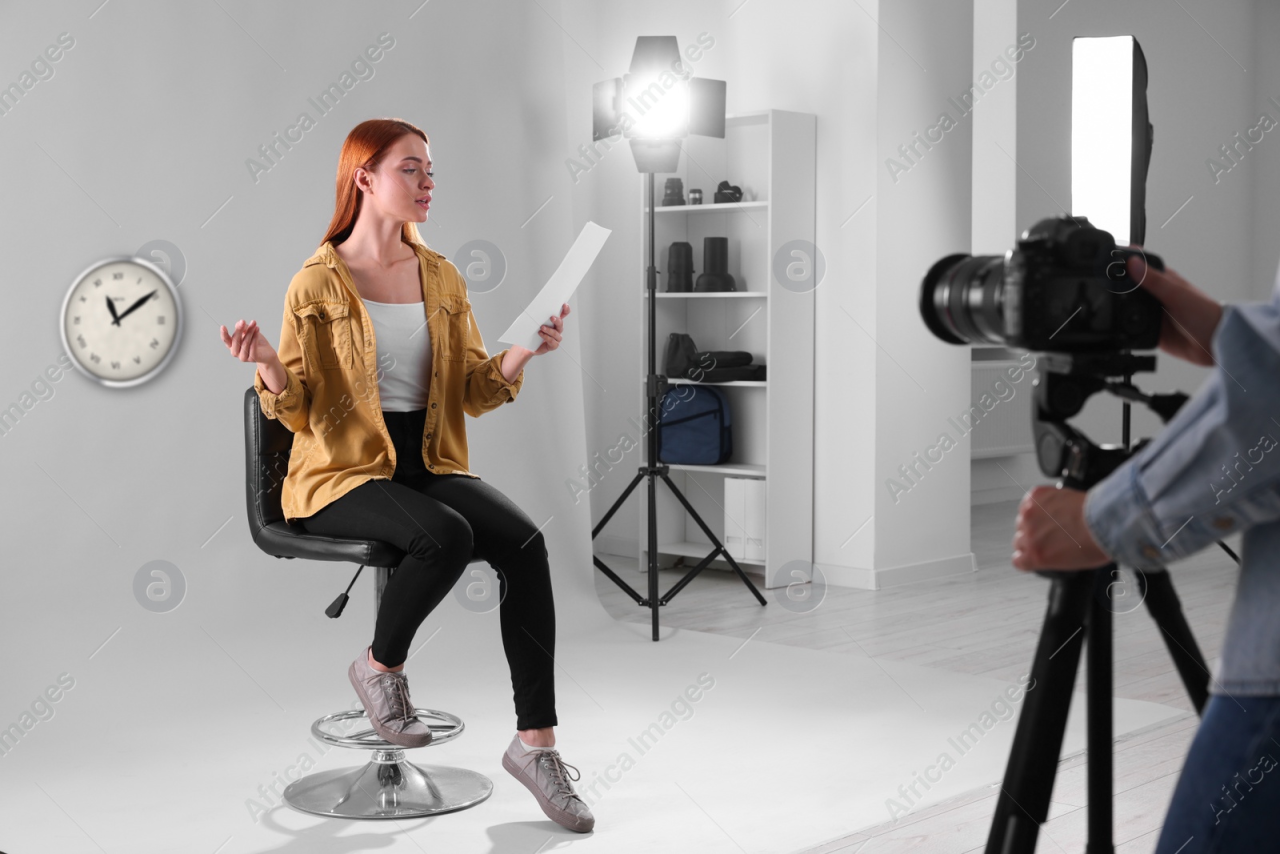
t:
11:09
